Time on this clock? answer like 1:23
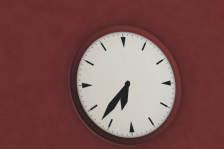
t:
6:37
